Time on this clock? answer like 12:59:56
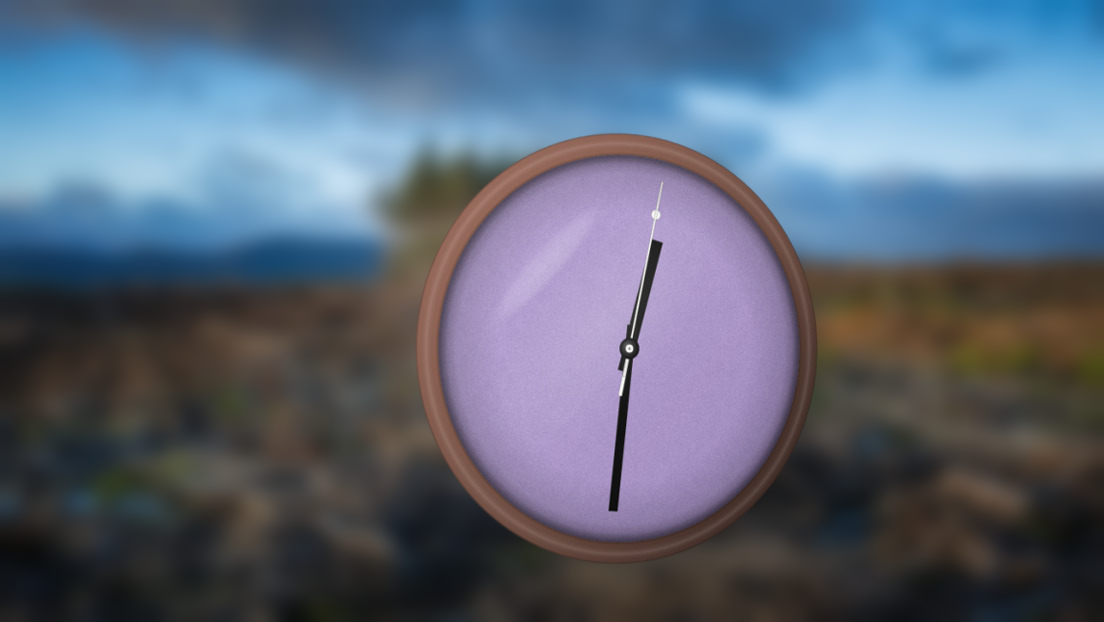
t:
12:31:02
